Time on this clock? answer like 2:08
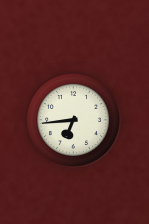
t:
6:44
